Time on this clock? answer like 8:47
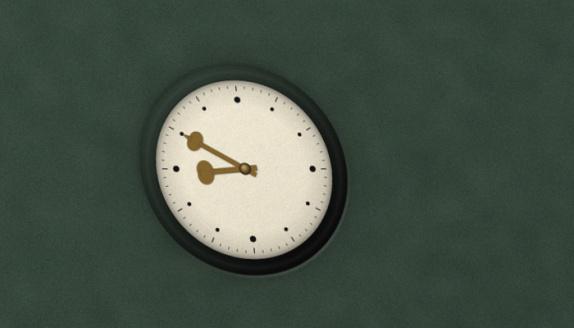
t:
8:50
